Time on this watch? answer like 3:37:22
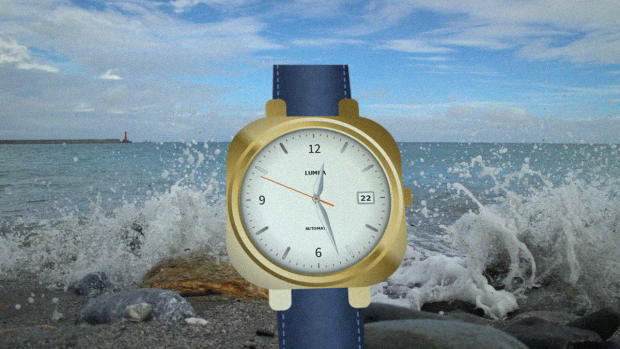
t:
12:26:49
